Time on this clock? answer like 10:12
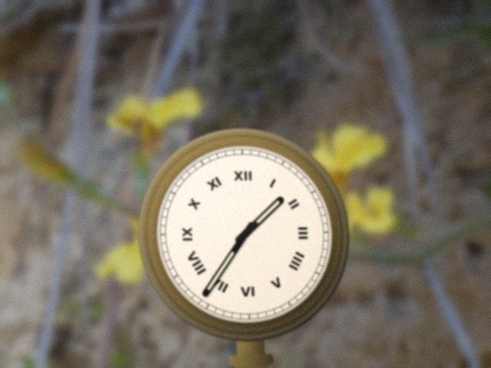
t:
1:36
